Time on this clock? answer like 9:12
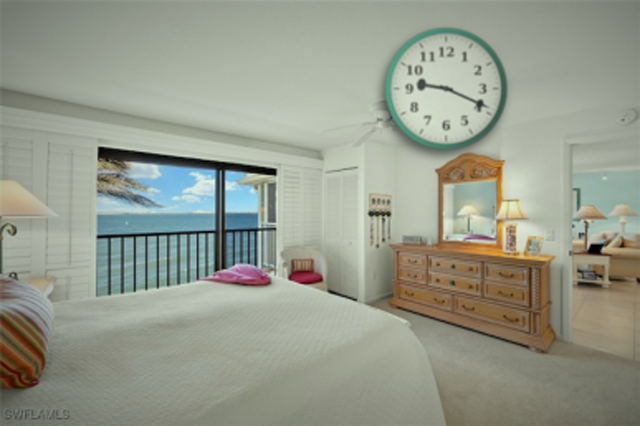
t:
9:19
